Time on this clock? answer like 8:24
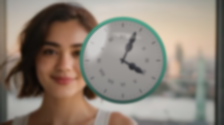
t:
4:04
